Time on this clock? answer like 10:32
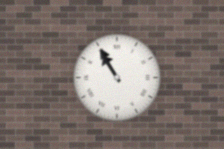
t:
10:55
